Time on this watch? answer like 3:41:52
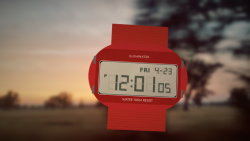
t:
12:01:05
